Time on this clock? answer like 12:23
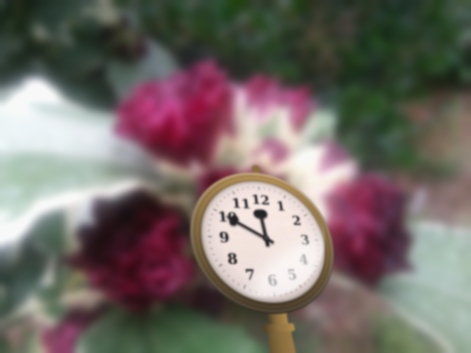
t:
11:50
